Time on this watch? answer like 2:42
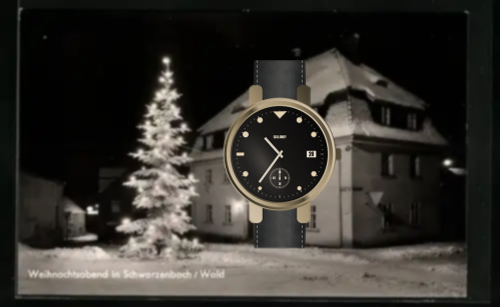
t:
10:36
